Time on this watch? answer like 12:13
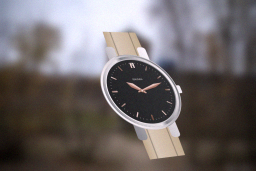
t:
10:12
